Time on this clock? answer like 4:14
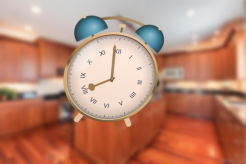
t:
7:59
